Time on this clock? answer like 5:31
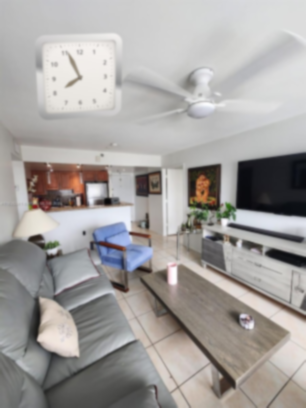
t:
7:56
